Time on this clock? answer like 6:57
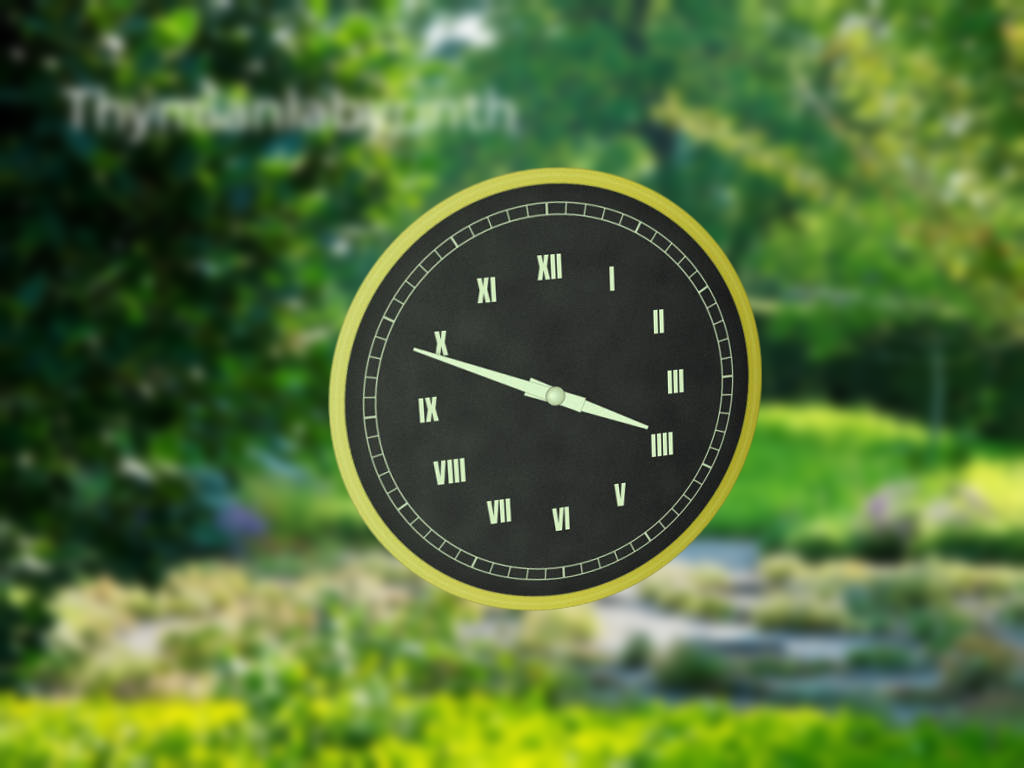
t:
3:49
